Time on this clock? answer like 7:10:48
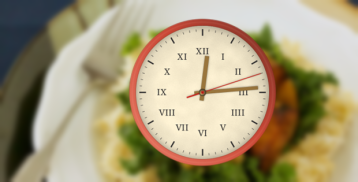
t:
12:14:12
